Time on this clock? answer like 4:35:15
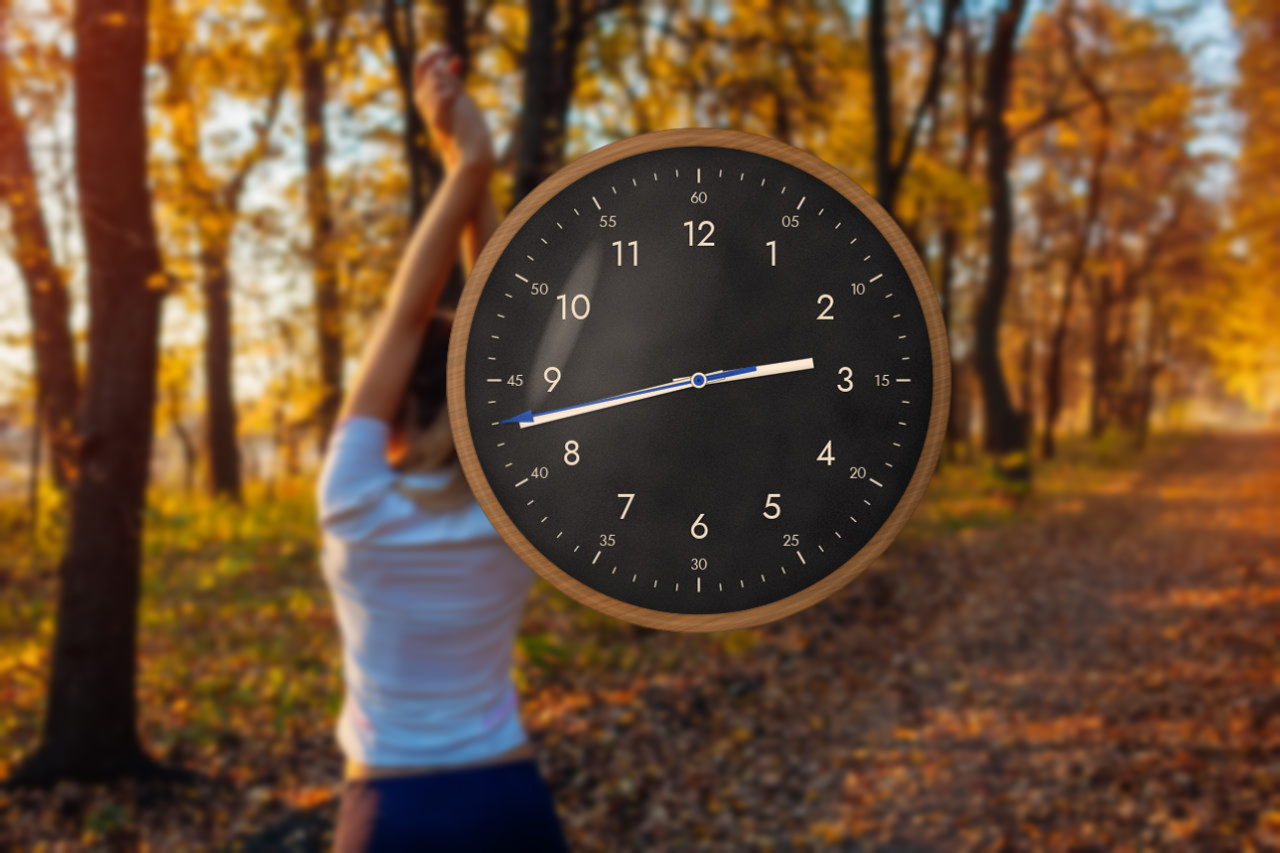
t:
2:42:43
